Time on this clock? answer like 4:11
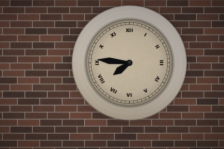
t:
7:46
